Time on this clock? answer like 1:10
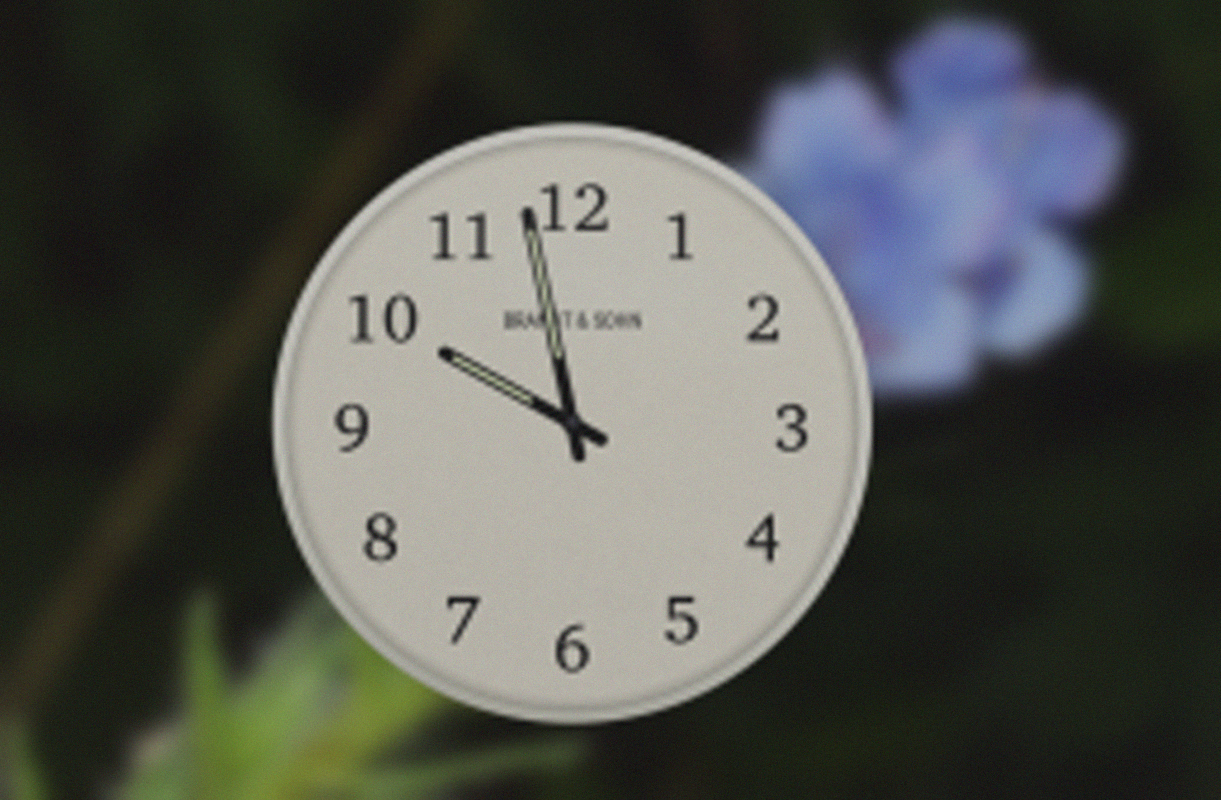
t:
9:58
